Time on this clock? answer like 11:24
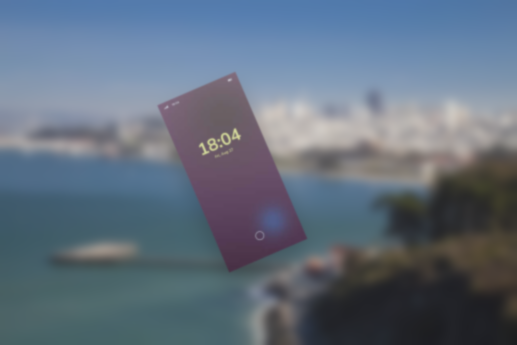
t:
18:04
